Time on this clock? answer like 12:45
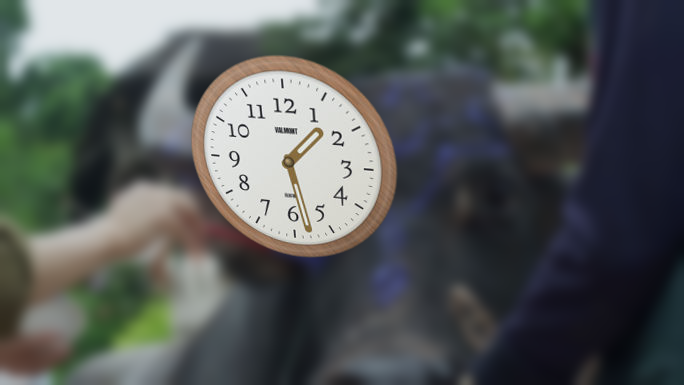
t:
1:28
